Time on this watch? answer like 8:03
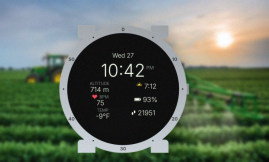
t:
10:42
